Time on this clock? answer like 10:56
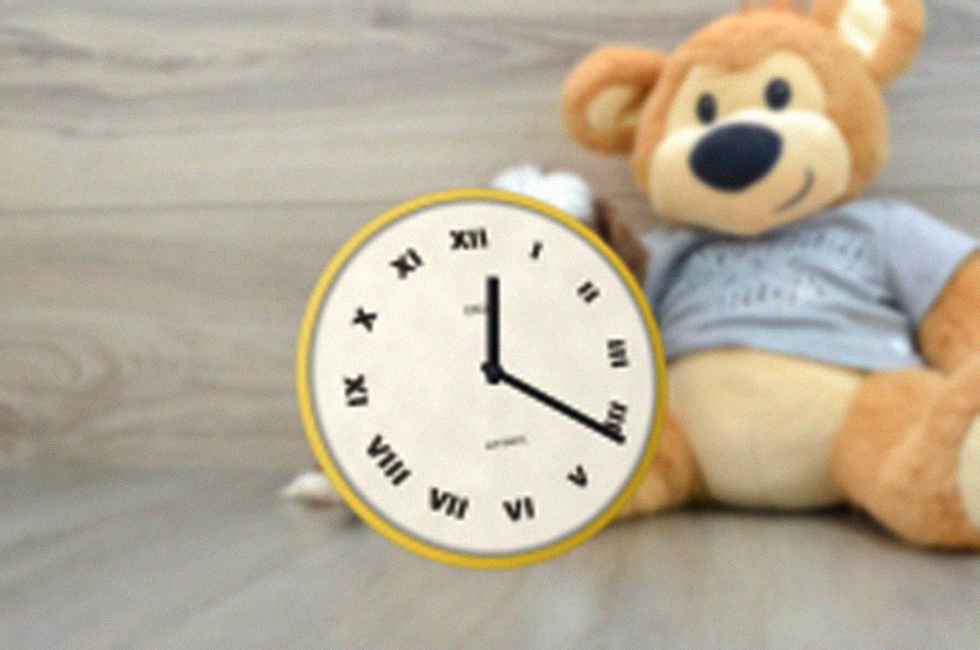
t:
12:21
